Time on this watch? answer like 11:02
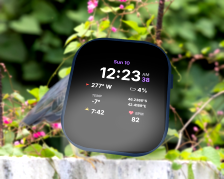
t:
12:23
